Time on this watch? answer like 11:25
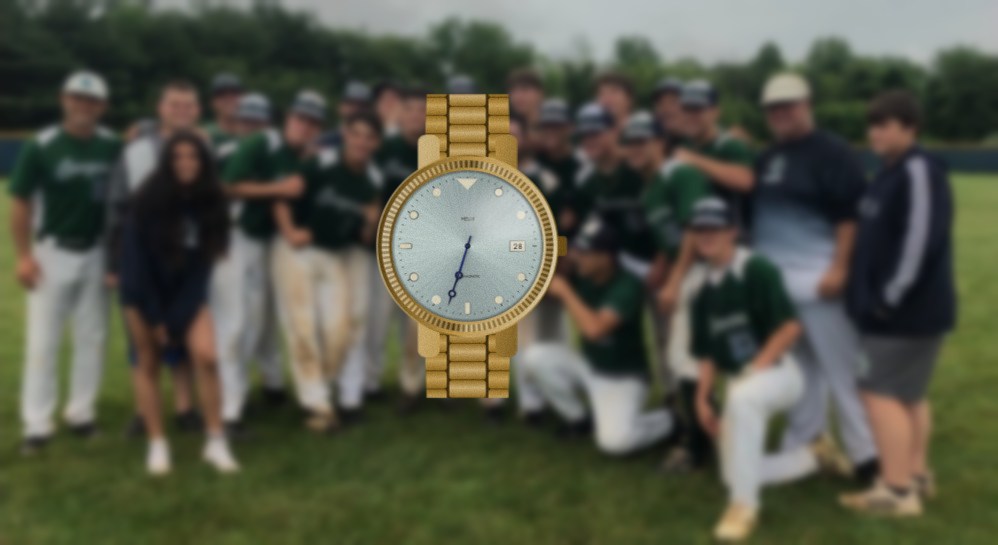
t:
6:33
